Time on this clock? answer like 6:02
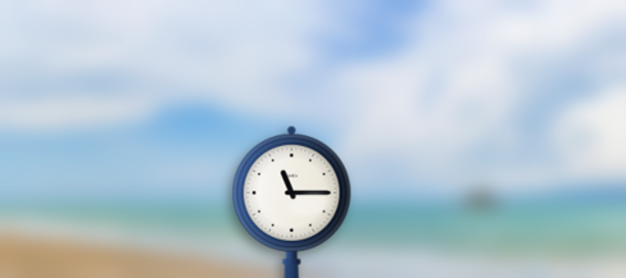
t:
11:15
